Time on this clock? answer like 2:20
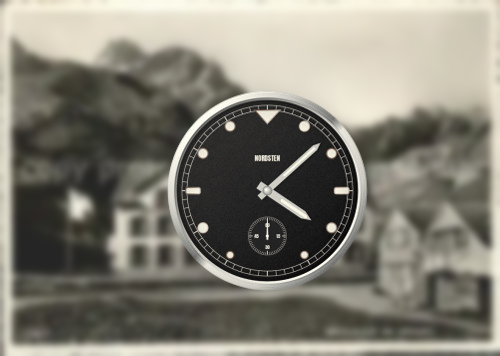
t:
4:08
